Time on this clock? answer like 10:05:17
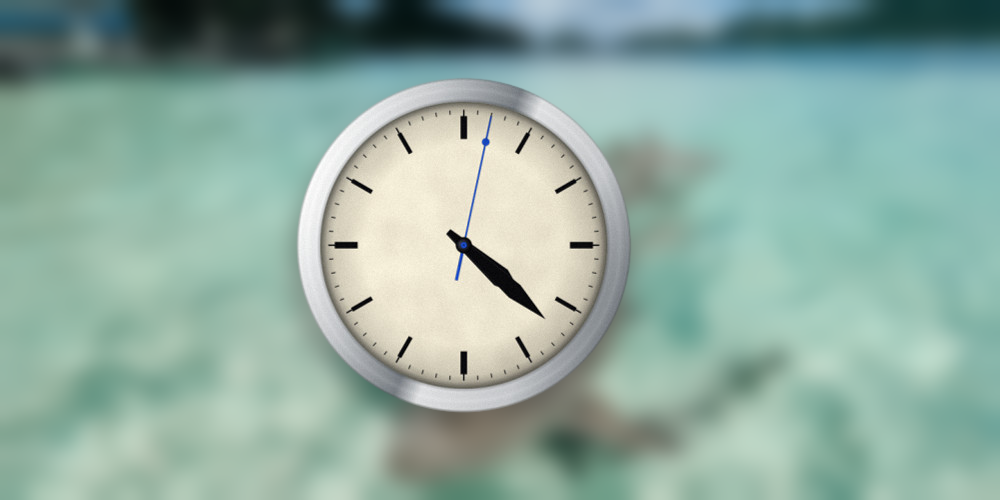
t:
4:22:02
